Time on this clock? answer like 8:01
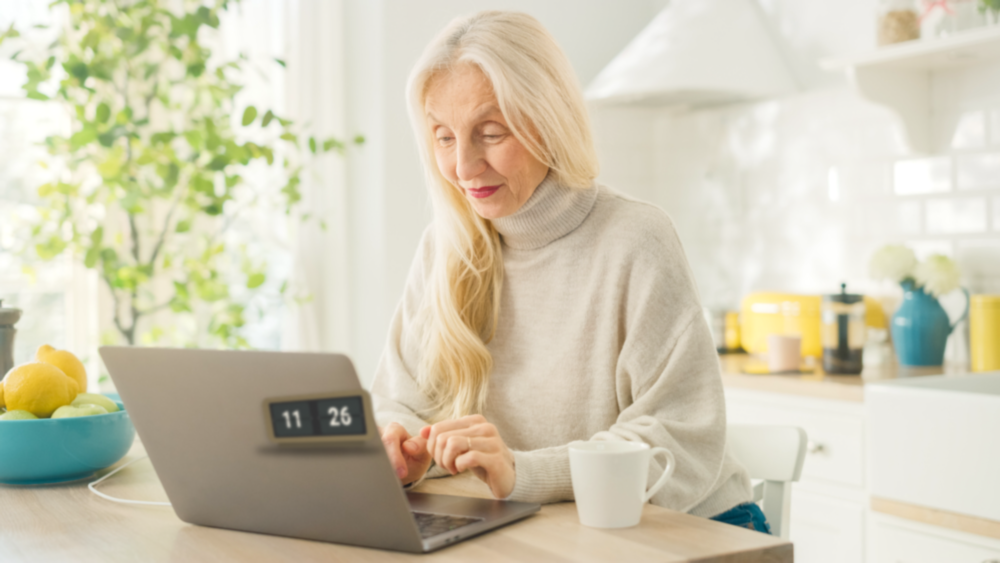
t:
11:26
